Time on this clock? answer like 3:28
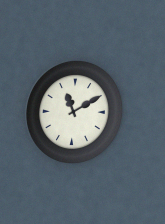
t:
11:10
